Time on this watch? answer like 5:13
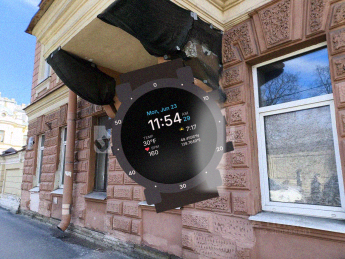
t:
11:54
